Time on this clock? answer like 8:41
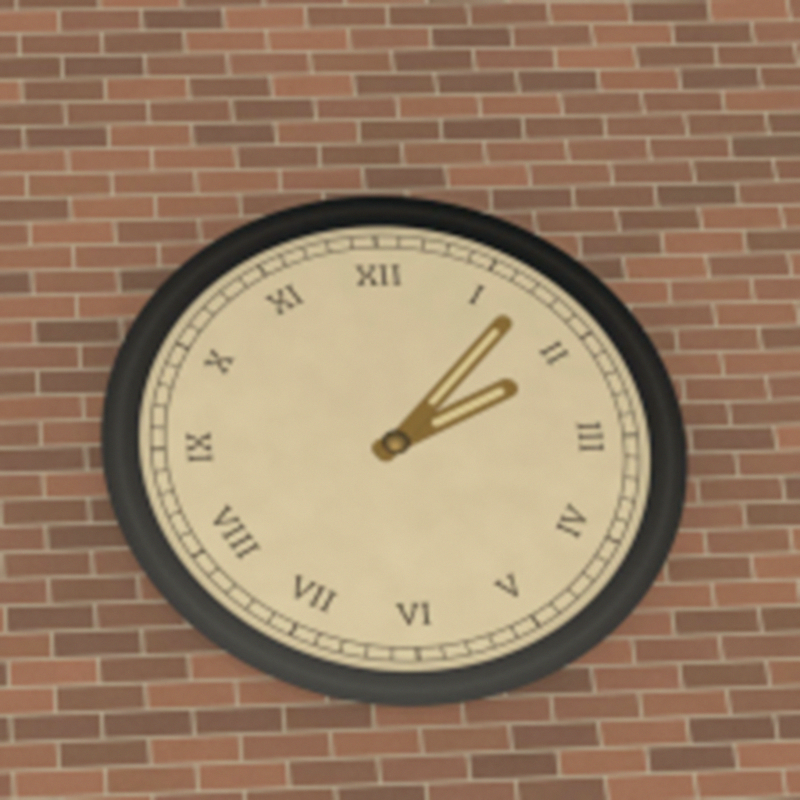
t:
2:07
